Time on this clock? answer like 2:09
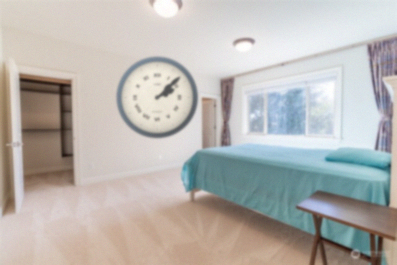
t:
2:08
